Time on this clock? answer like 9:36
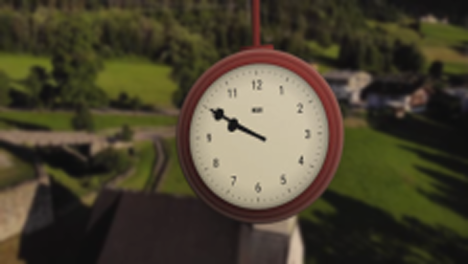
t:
9:50
